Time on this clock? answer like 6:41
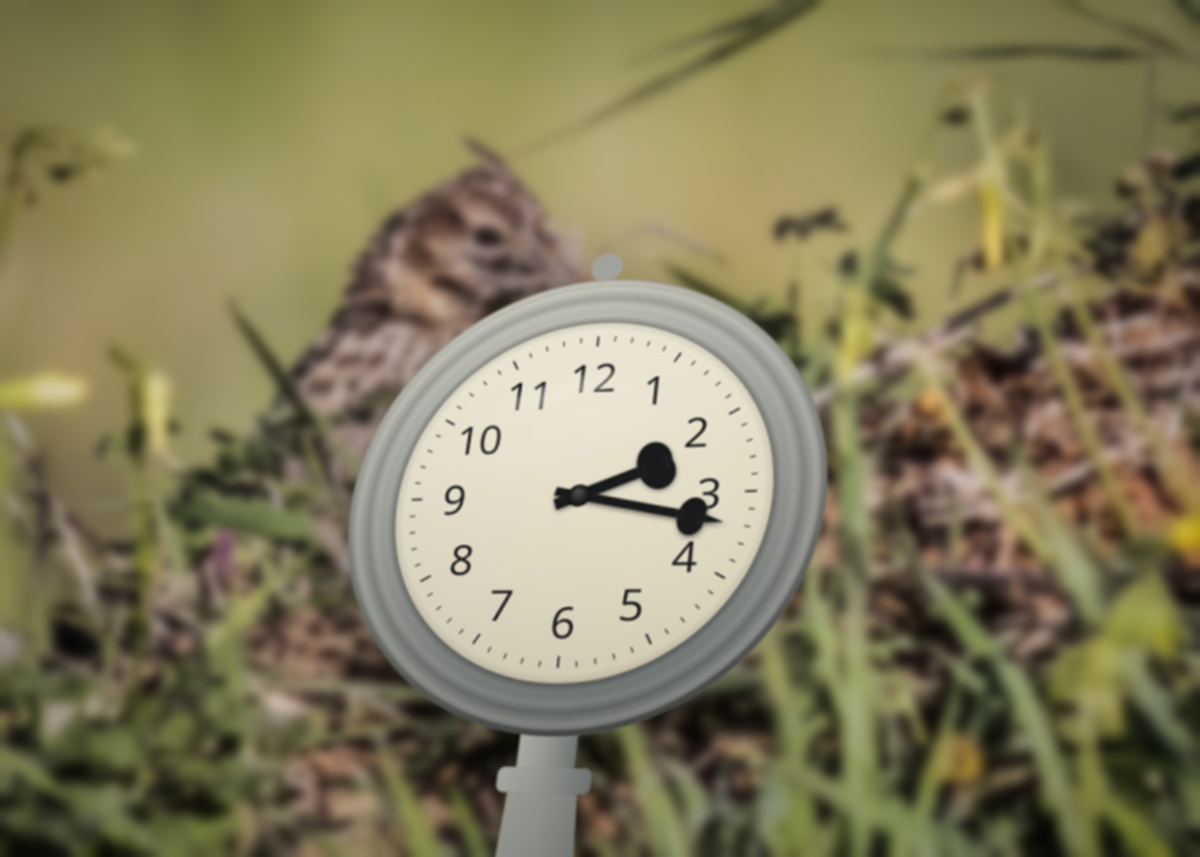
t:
2:17
